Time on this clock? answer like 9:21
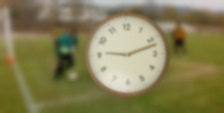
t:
9:12
